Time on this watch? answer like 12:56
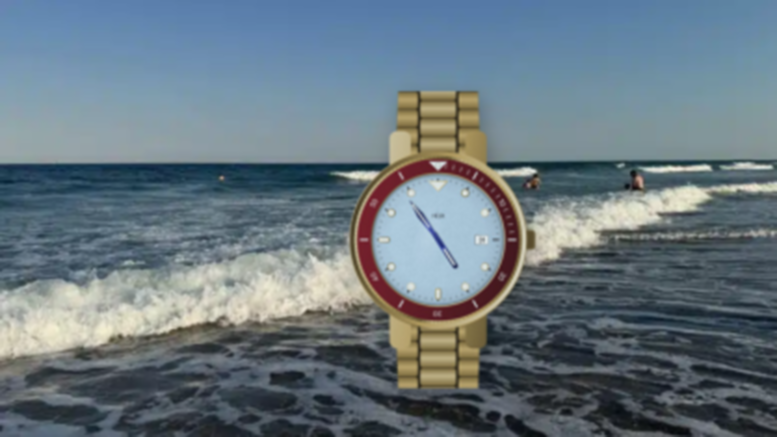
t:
4:54
